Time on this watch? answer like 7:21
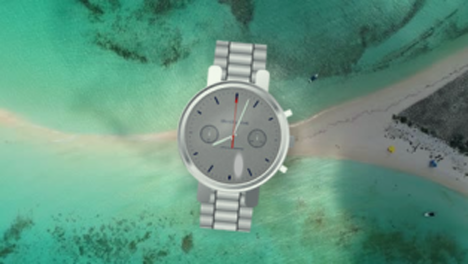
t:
8:03
